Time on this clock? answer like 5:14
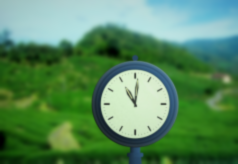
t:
11:01
